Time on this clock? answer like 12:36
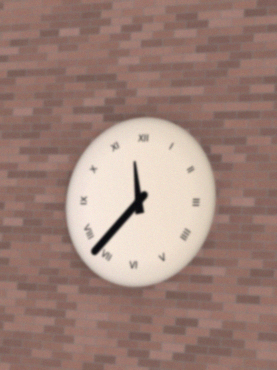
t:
11:37
